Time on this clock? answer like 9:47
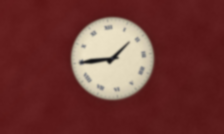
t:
1:45
